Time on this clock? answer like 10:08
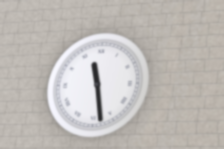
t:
11:28
